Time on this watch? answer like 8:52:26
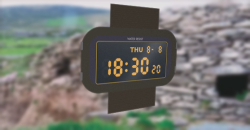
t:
18:30:20
